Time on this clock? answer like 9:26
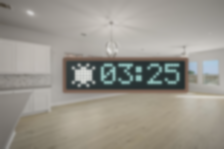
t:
3:25
